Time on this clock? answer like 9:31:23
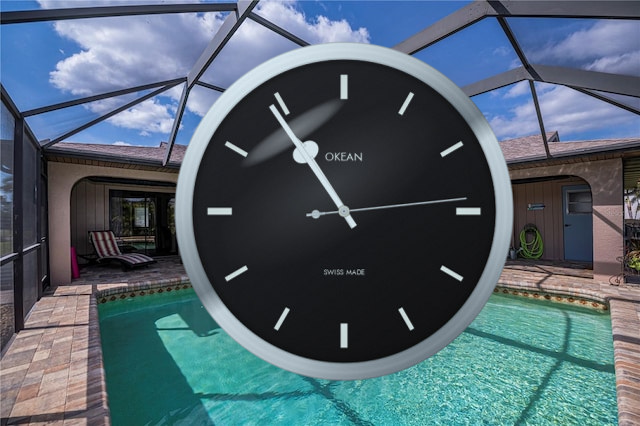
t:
10:54:14
